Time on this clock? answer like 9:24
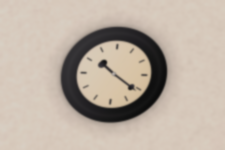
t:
10:21
